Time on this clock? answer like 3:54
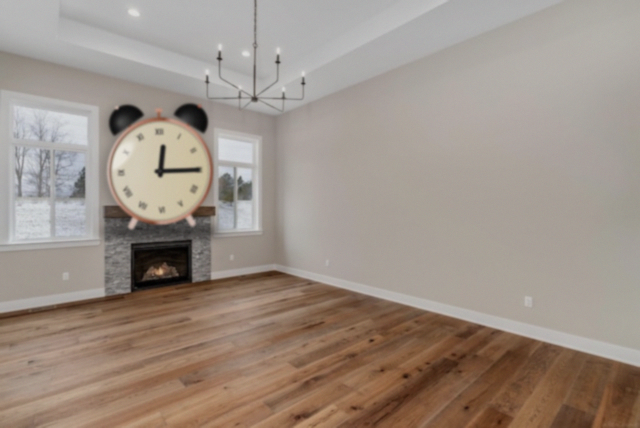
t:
12:15
